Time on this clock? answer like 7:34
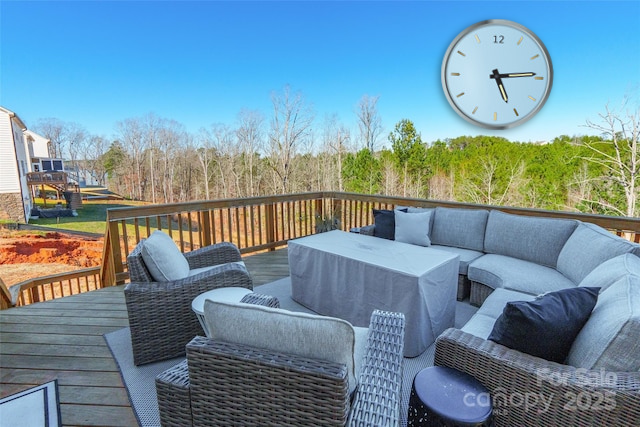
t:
5:14
